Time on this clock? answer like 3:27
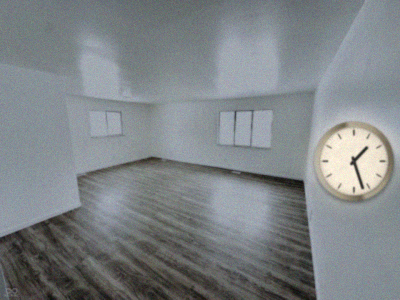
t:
1:27
